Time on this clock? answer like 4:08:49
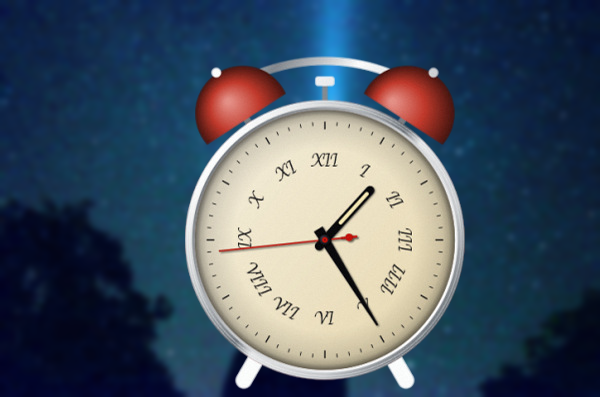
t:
1:24:44
